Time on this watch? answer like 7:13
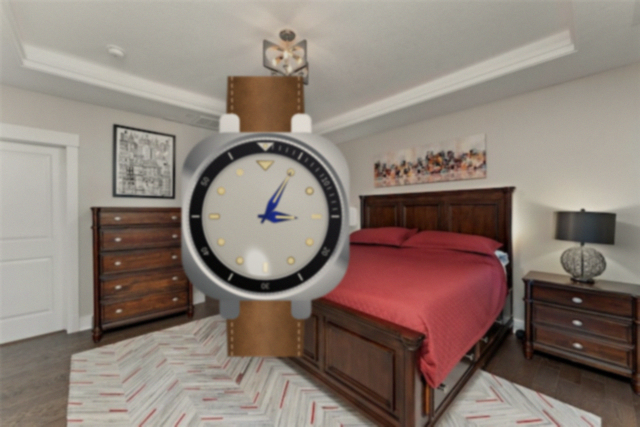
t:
3:05
